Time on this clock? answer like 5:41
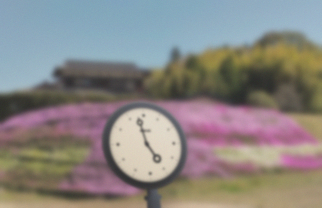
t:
4:58
